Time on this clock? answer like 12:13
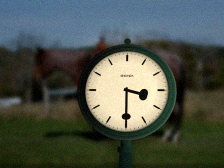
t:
3:30
